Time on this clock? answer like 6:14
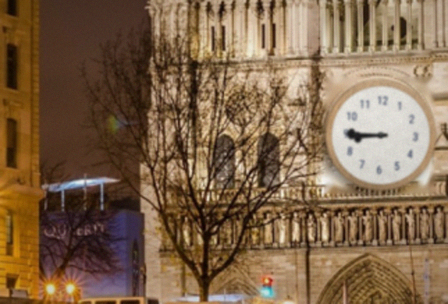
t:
8:45
